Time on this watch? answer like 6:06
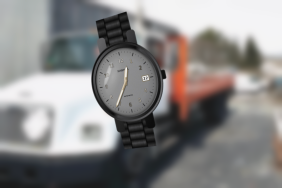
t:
12:36
